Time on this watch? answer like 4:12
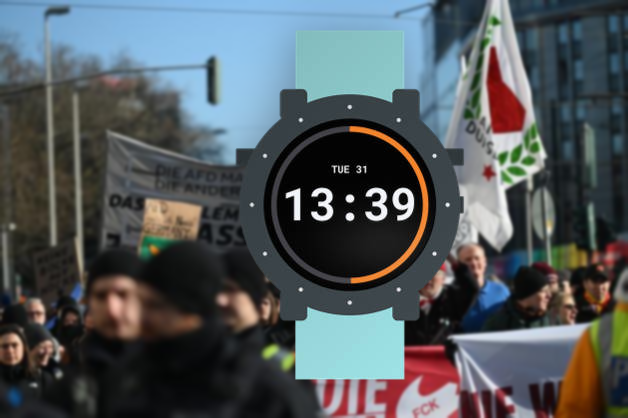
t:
13:39
